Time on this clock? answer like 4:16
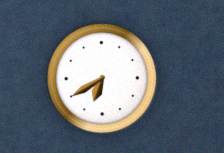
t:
6:40
